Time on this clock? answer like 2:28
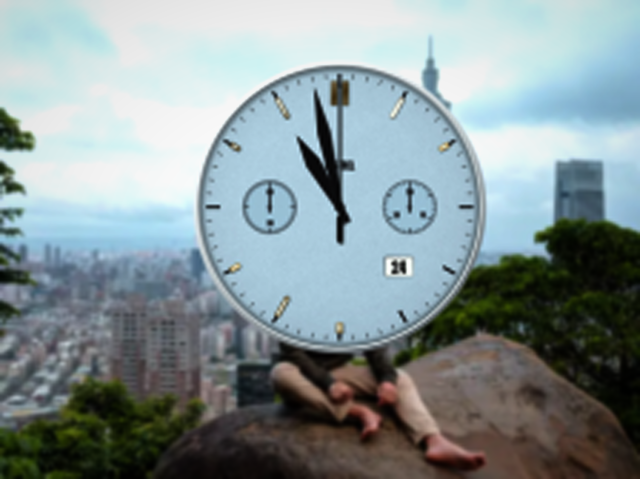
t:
10:58
